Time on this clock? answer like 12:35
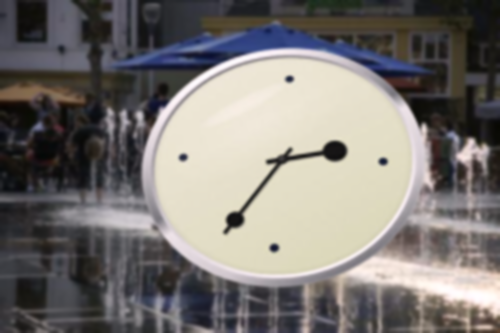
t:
2:35
